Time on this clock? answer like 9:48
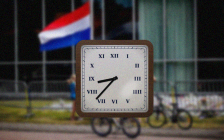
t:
8:37
